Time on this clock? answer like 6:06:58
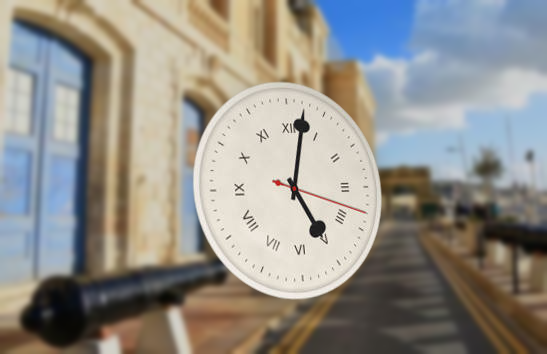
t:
5:02:18
